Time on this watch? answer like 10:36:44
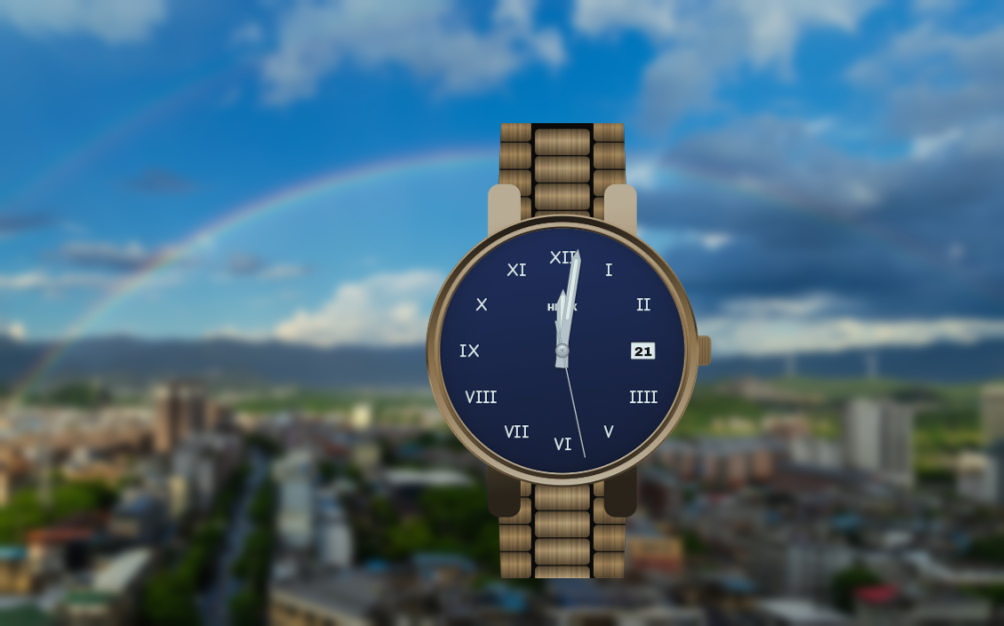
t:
12:01:28
